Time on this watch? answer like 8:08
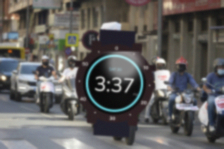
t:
3:37
